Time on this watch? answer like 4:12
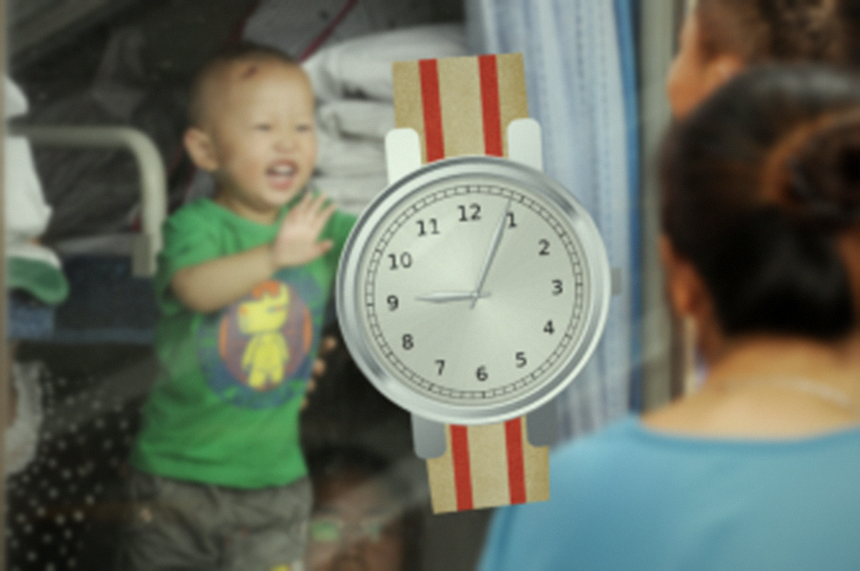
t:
9:04
